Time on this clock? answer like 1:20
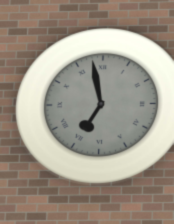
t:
6:58
